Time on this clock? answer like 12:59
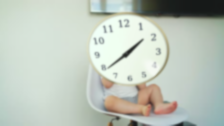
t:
1:39
